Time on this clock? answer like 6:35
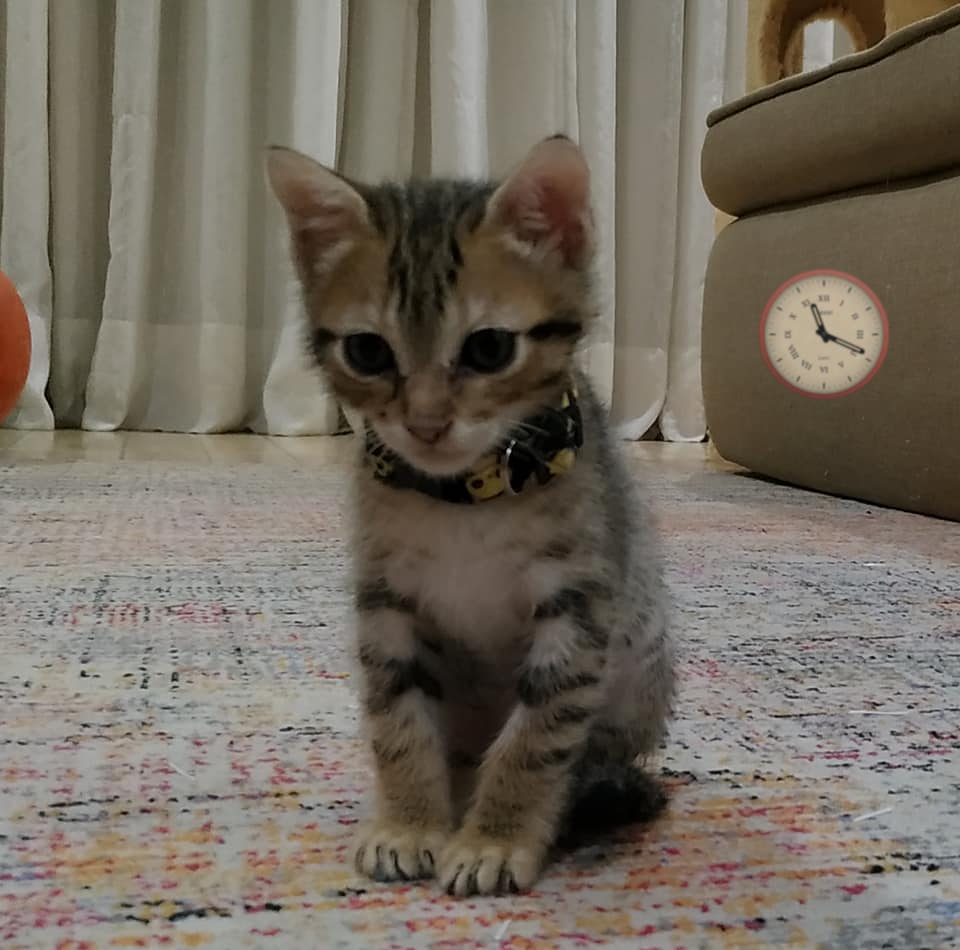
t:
11:19
